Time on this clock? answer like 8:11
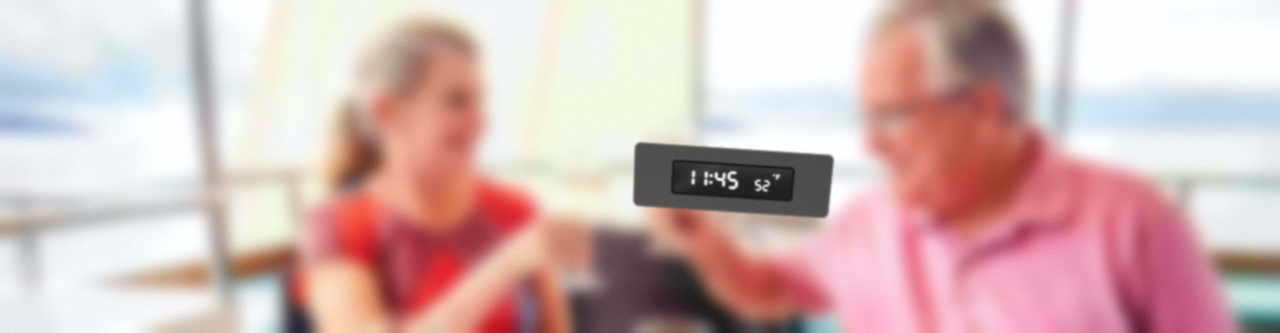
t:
11:45
